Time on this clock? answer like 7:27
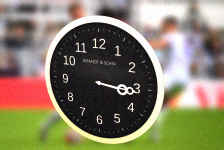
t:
3:16
